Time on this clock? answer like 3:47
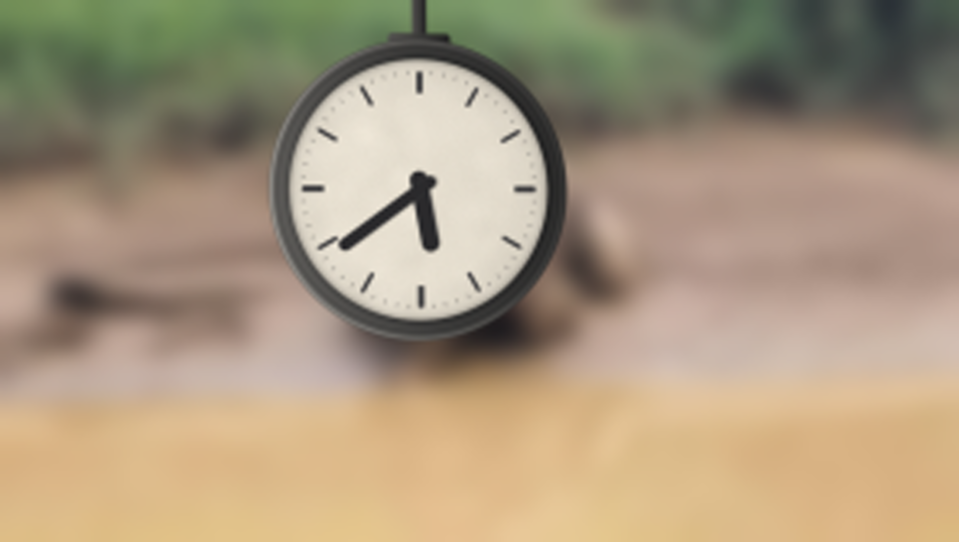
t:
5:39
